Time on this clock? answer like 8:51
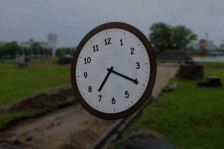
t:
7:20
